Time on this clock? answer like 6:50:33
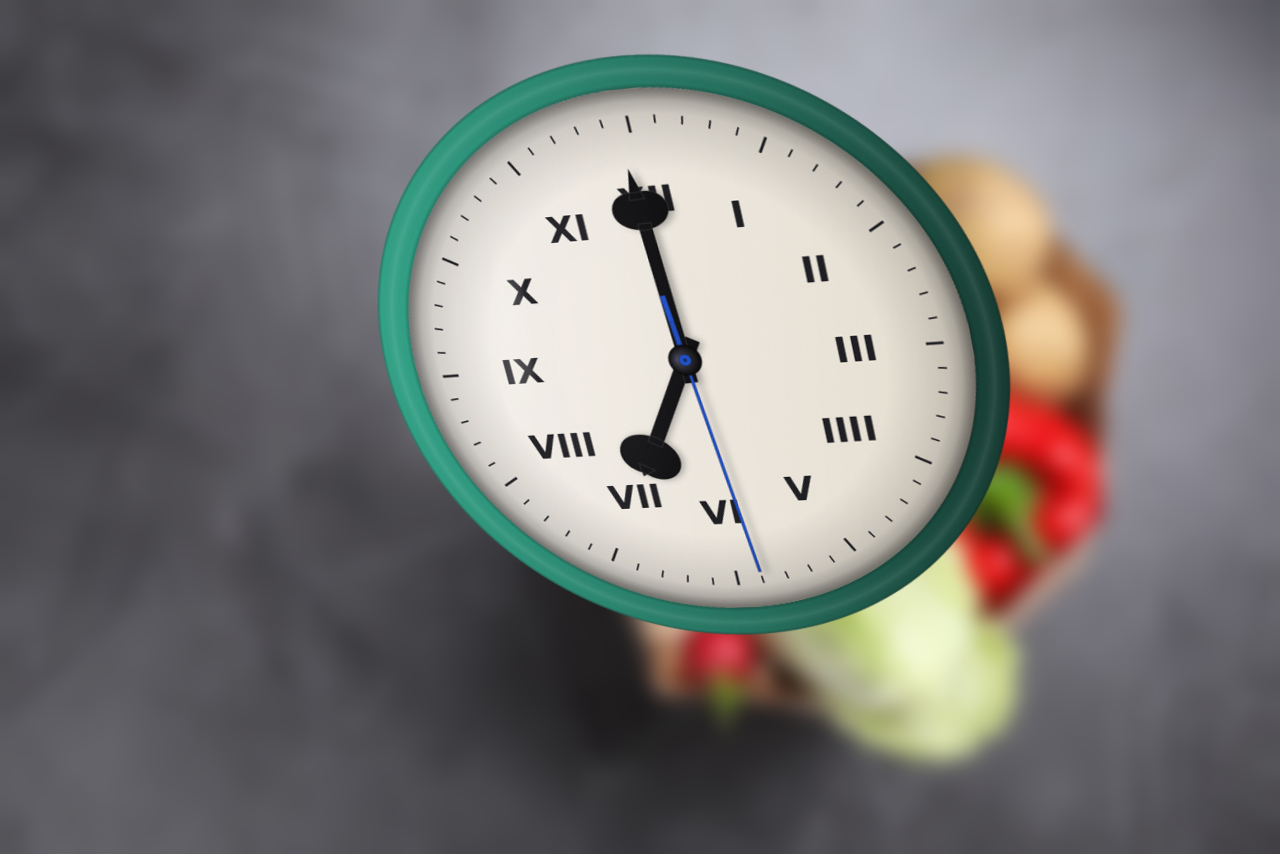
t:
6:59:29
